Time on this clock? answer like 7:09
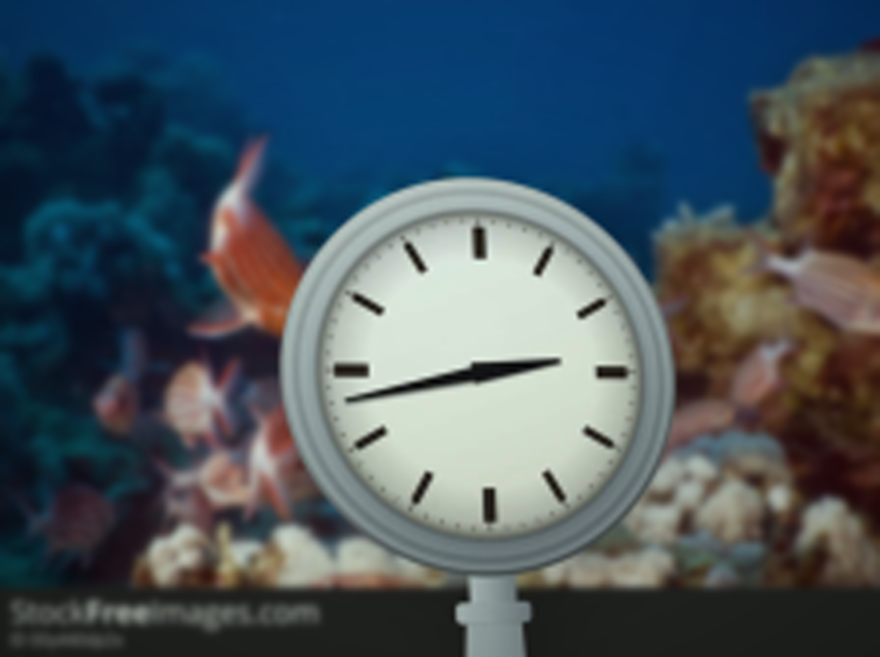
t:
2:43
